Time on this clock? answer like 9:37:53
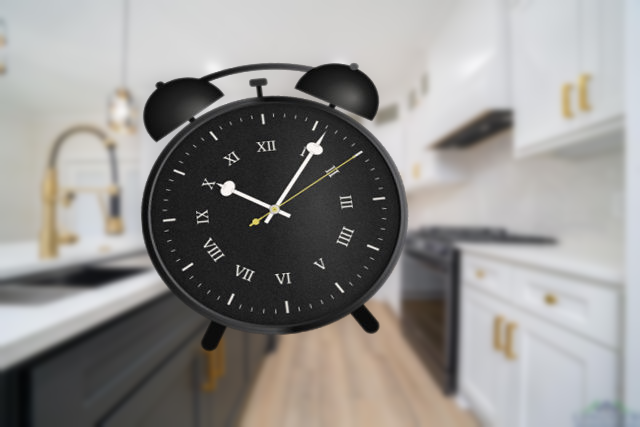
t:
10:06:10
